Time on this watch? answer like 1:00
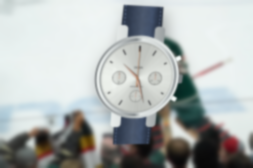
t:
10:27
